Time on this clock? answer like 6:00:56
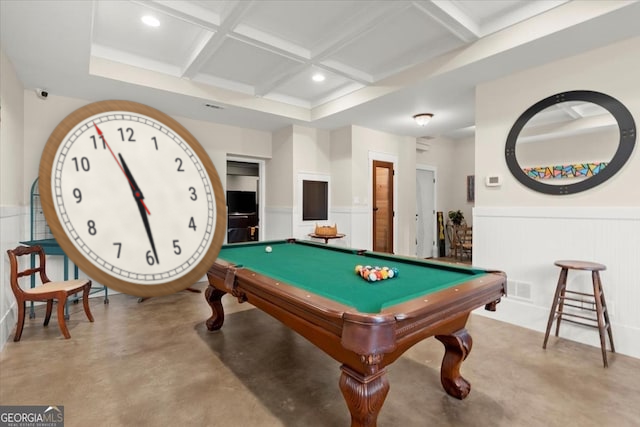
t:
11:28:56
